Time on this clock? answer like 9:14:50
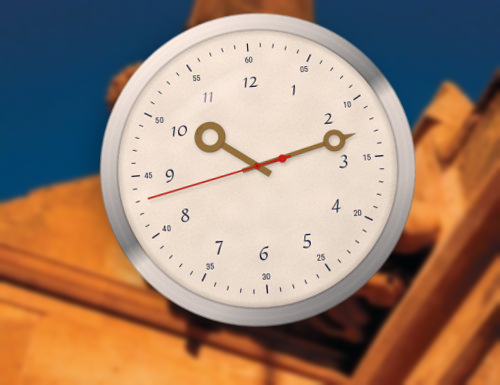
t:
10:12:43
